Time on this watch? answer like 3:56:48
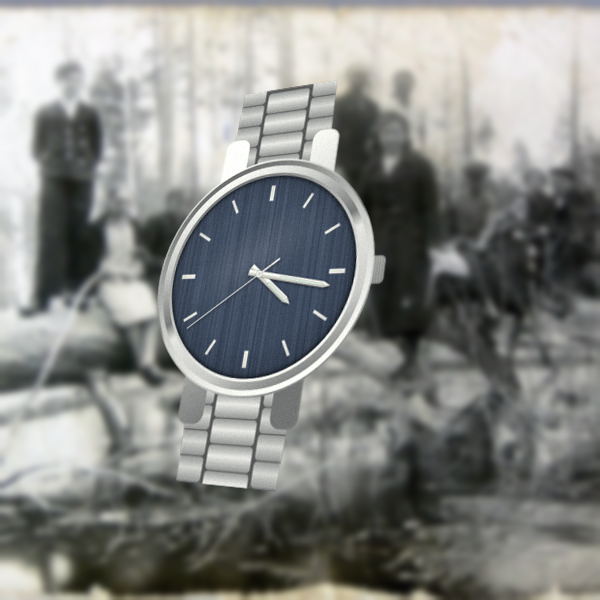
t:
4:16:39
